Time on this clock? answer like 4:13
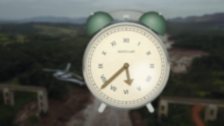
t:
5:38
